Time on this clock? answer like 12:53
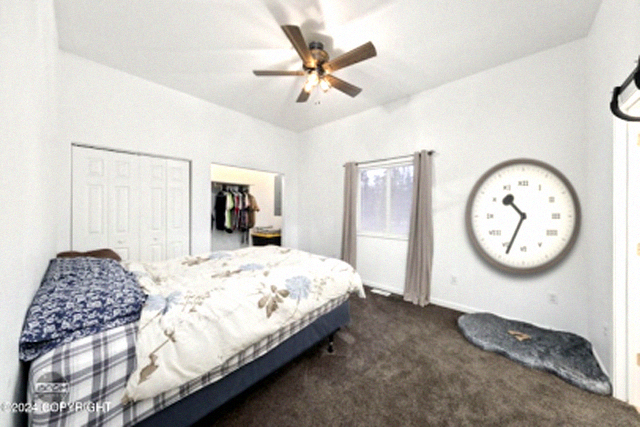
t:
10:34
